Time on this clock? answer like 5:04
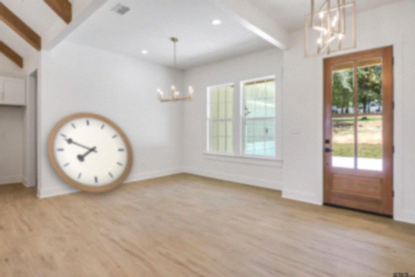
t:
7:49
